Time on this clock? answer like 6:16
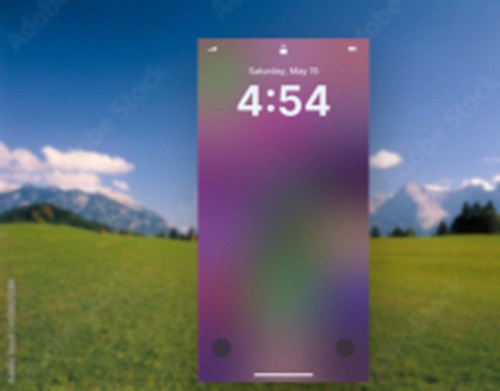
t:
4:54
